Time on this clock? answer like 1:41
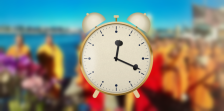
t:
12:19
